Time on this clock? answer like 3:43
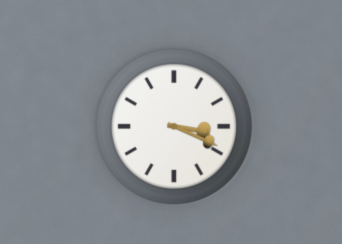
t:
3:19
